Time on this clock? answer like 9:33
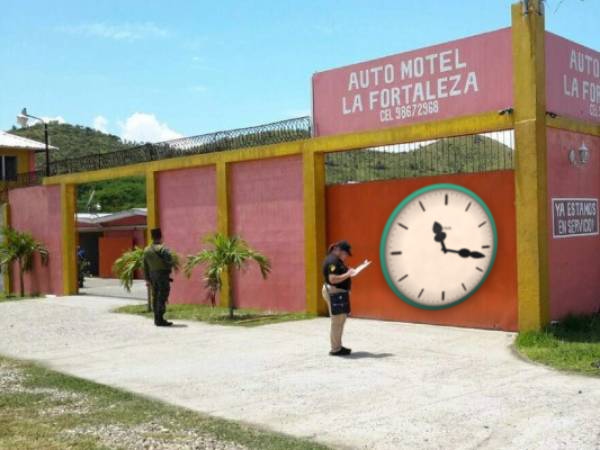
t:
11:17
